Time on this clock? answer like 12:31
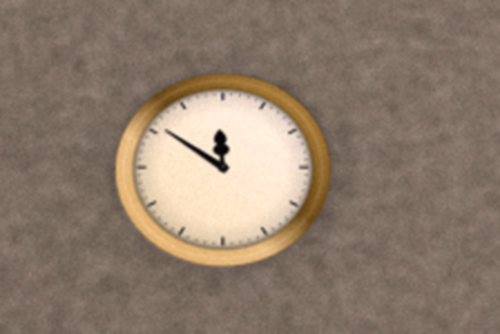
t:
11:51
